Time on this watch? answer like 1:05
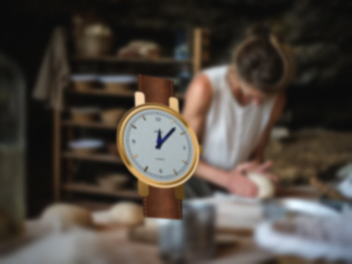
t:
12:07
